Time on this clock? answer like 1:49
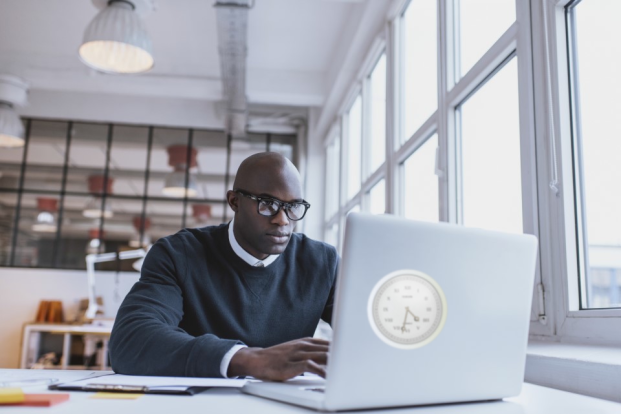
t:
4:32
